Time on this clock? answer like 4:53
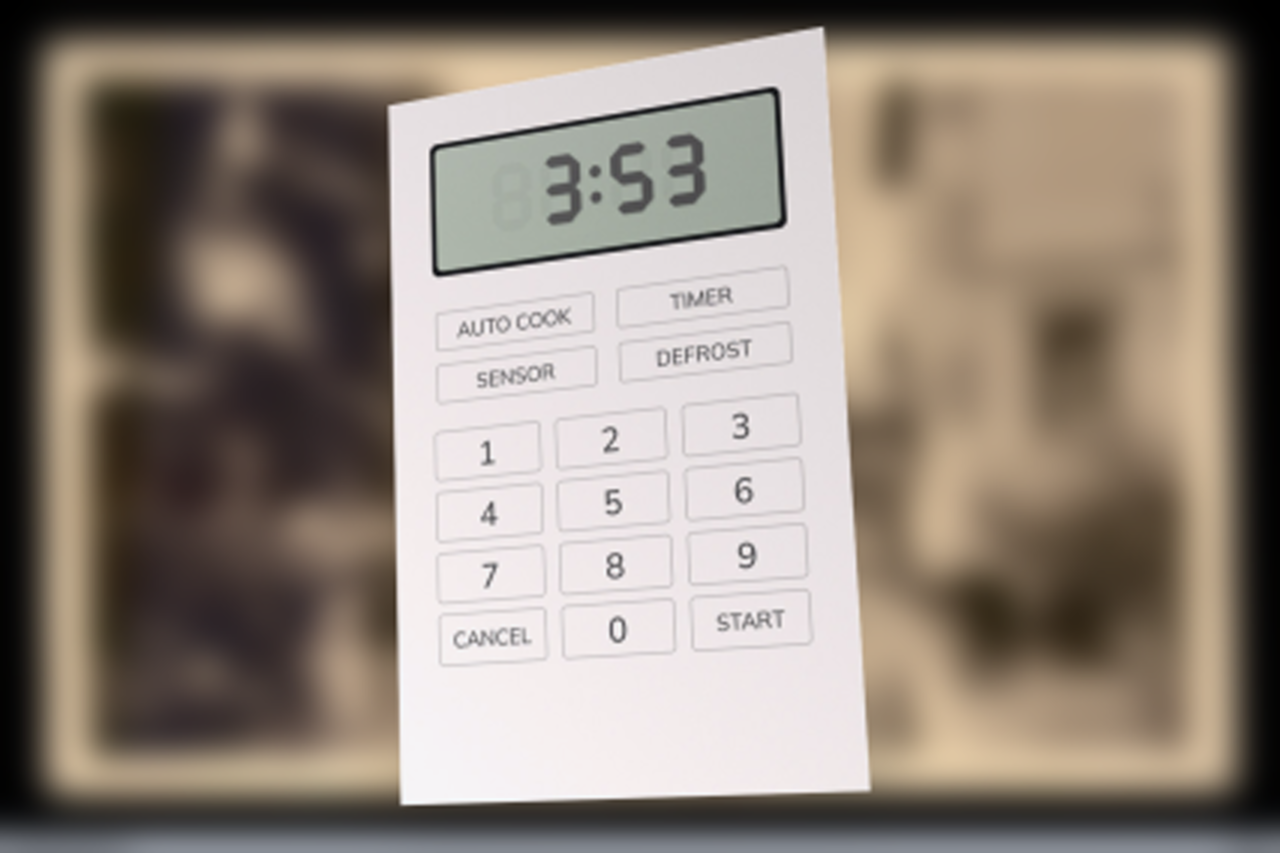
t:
3:53
